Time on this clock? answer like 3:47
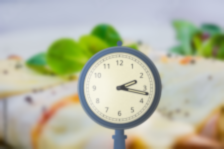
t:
2:17
